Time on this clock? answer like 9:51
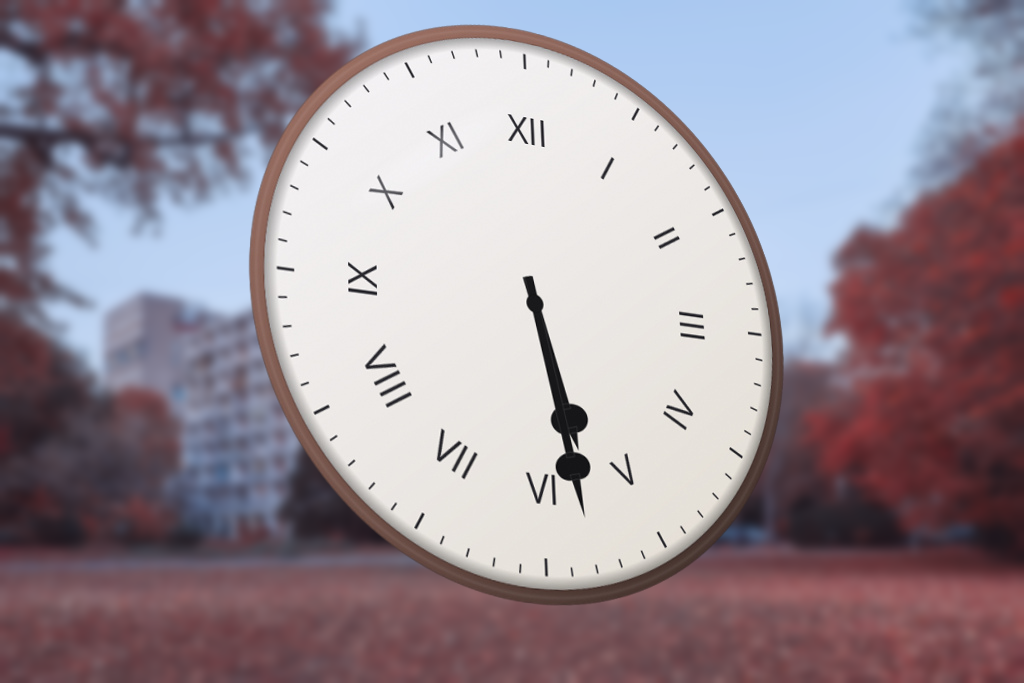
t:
5:28
